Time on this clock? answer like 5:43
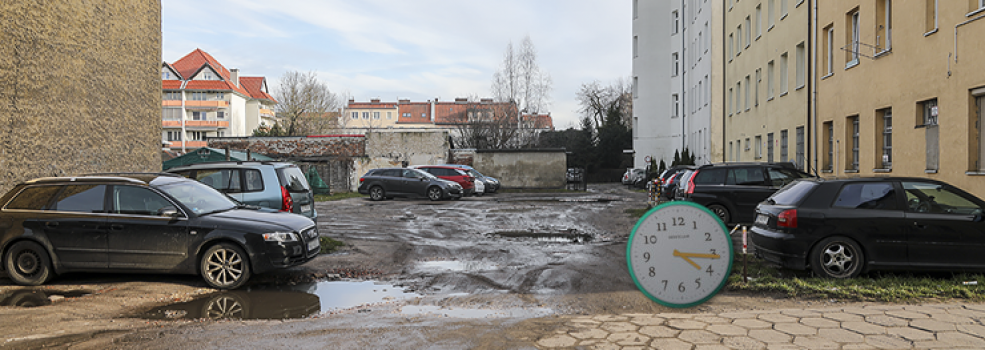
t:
4:16
